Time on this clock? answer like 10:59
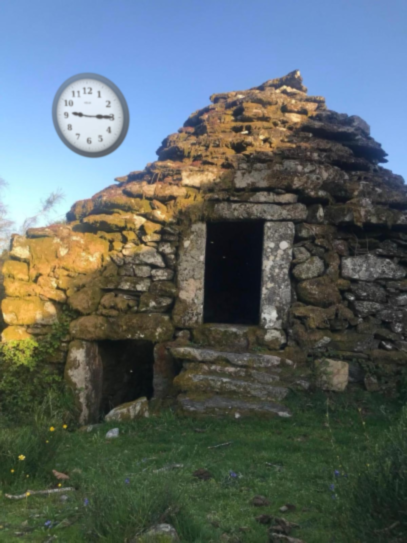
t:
9:15
